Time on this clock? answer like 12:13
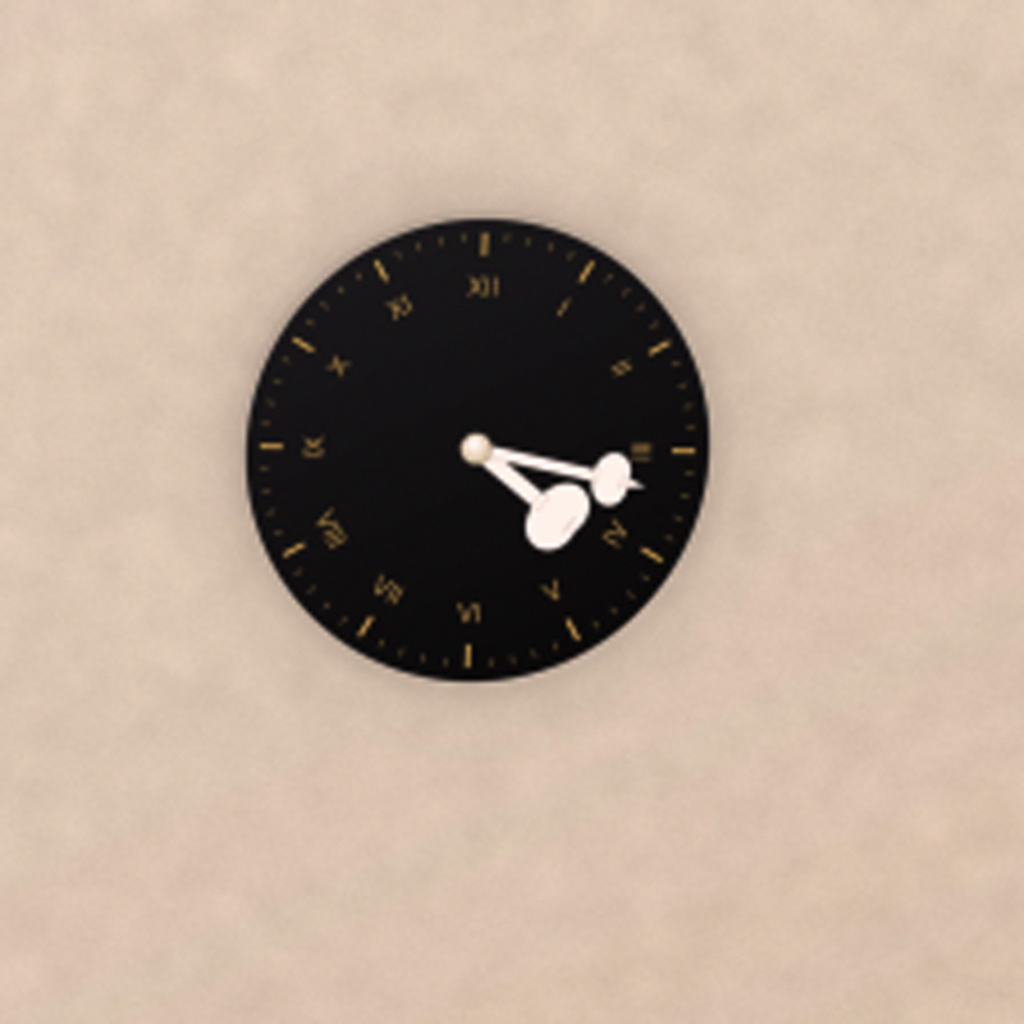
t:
4:17
